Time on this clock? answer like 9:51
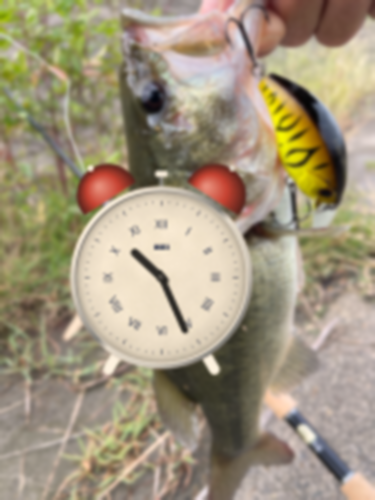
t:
10:26
